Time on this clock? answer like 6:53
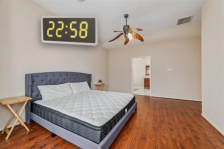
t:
22:58
